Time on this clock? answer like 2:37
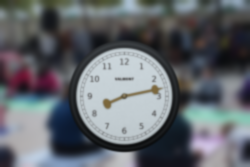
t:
8:13
